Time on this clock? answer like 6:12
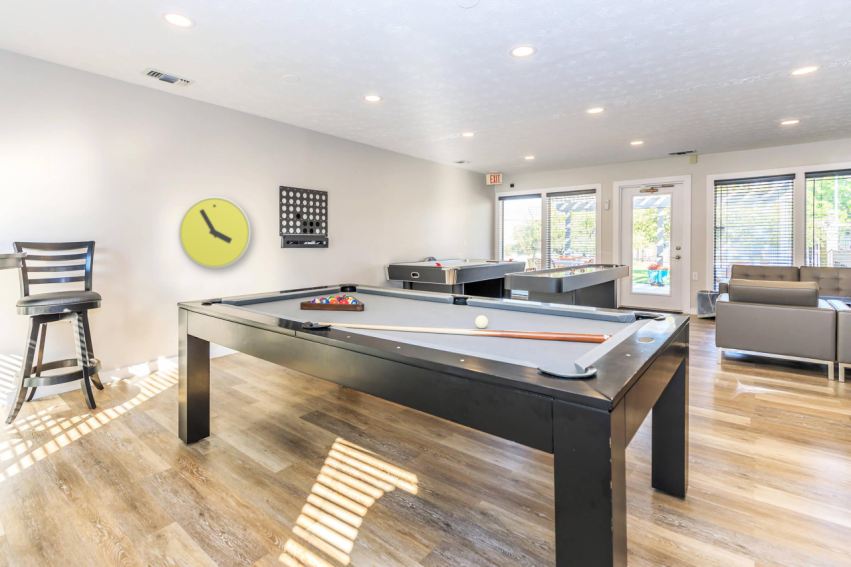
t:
3:55
